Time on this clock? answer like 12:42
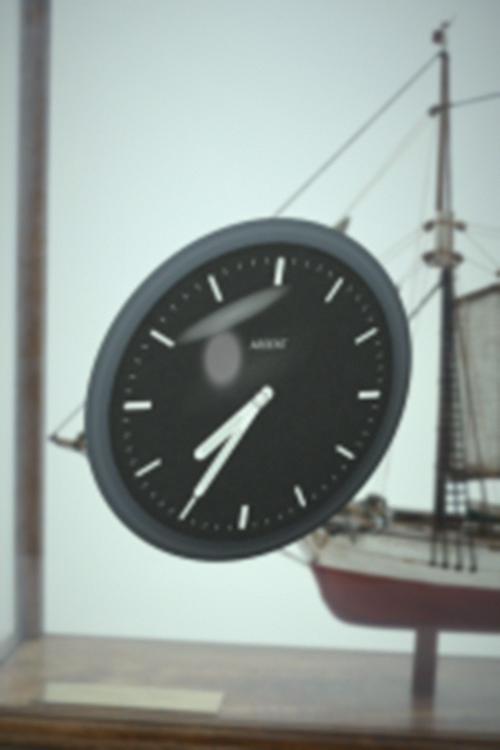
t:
7:35
